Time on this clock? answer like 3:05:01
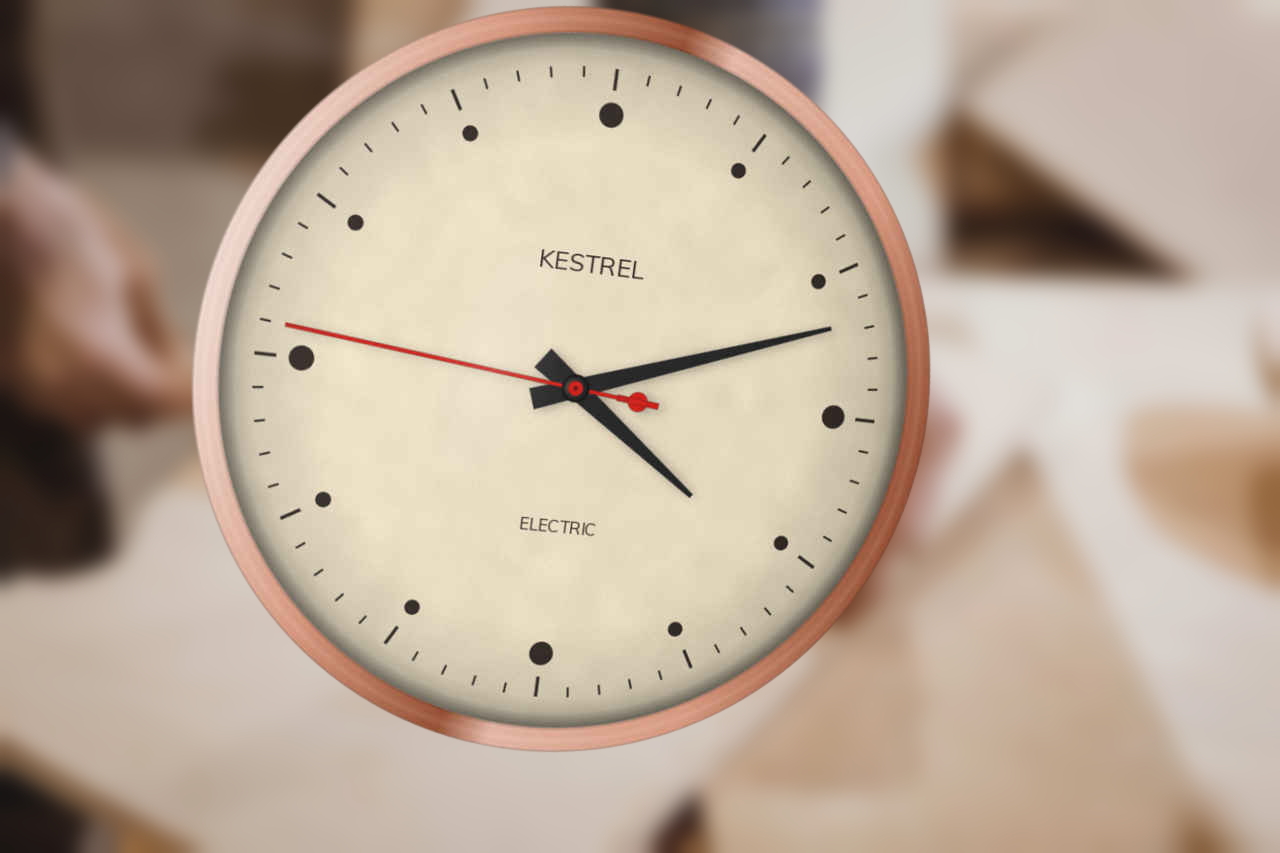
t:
4:11:46
